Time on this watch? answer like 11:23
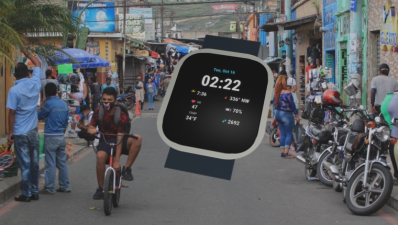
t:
2:22
